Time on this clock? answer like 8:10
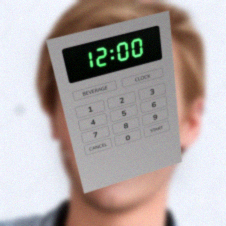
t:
12:00
